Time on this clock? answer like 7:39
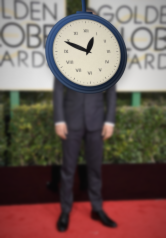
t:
12:49
